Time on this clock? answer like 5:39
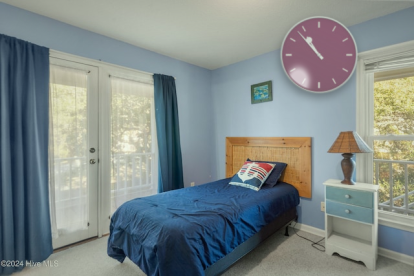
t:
10:53
